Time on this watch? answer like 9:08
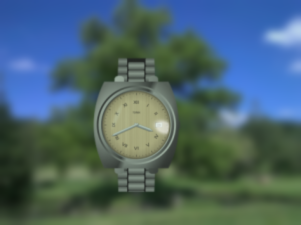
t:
3:41
